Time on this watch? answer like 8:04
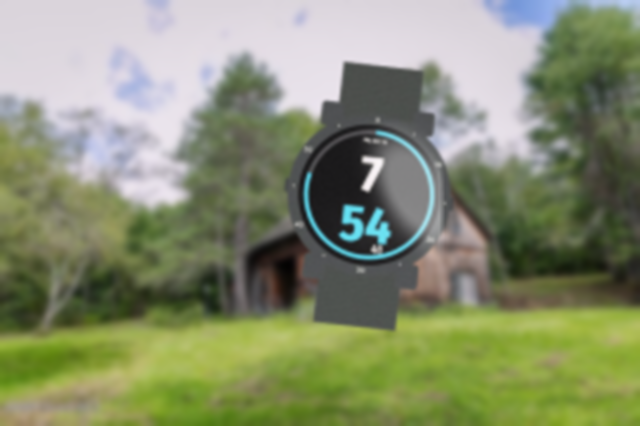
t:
7:54
